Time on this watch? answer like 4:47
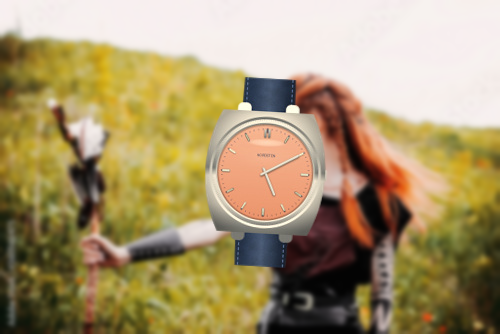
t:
5:10
